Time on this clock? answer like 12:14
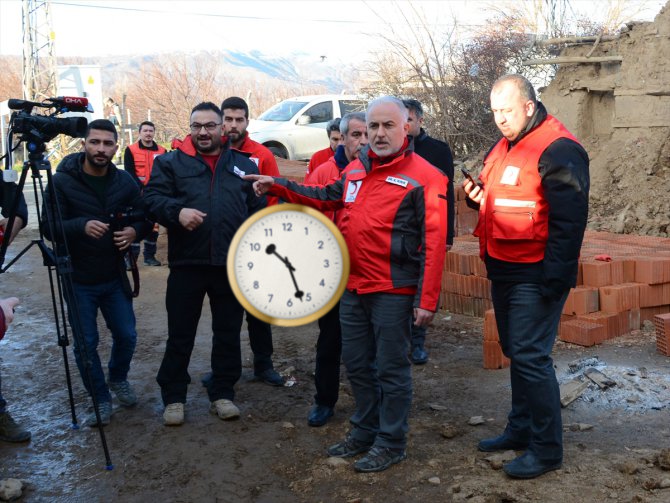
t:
10:27
